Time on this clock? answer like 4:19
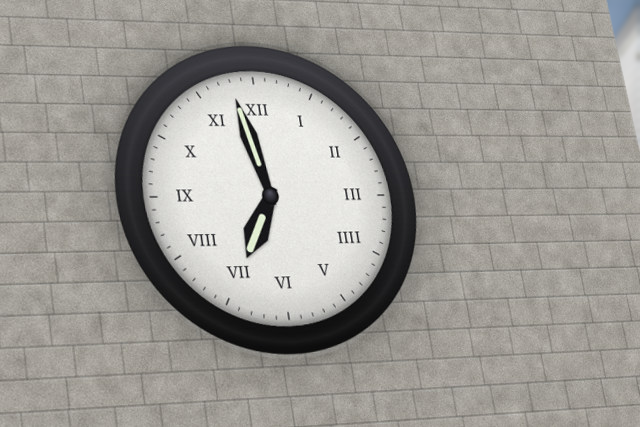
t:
6:58
